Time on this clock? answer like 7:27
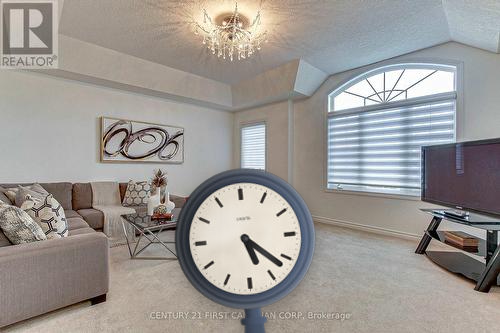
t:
5:22
